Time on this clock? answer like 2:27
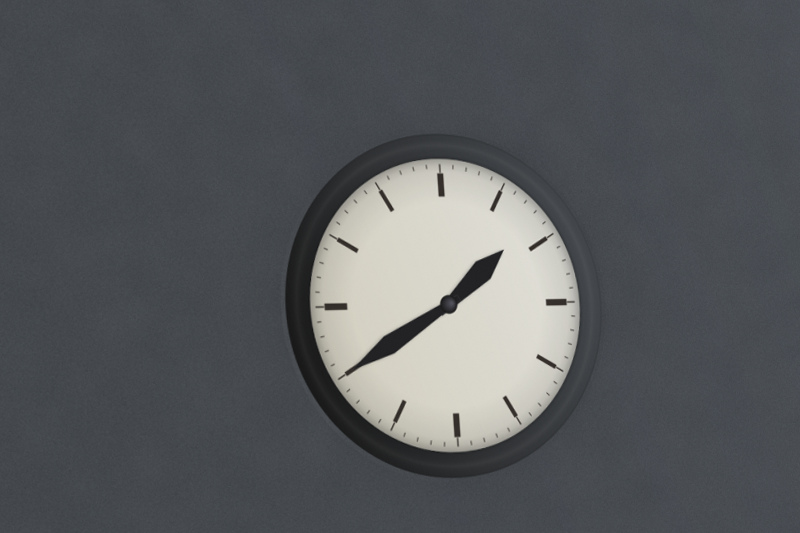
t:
1:40
